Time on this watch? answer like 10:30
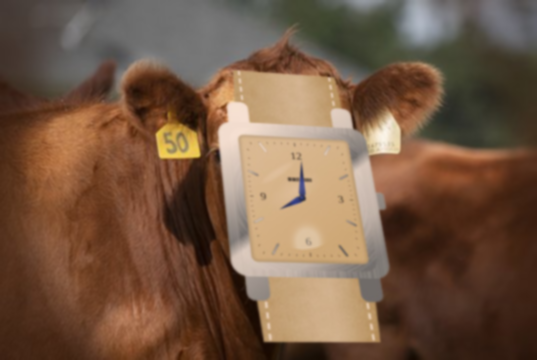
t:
8:01
